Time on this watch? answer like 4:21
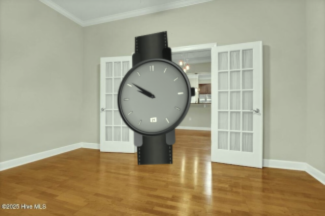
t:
9:51
